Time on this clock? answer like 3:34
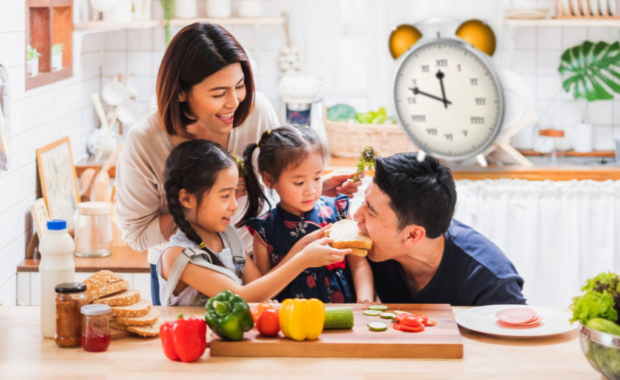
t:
11:48
